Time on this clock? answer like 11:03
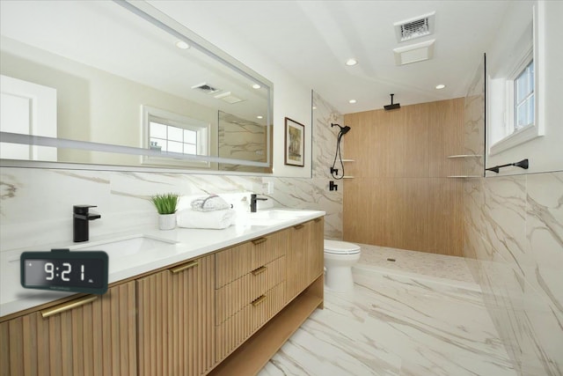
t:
9:21
